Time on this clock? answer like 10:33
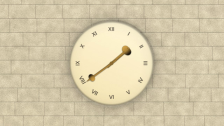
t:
1:39
